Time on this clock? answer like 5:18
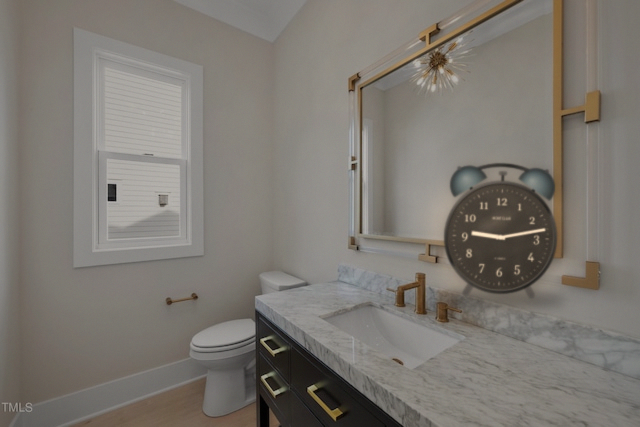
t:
9:13
